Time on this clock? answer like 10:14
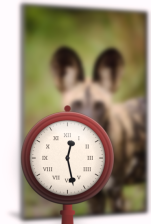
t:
12:28
